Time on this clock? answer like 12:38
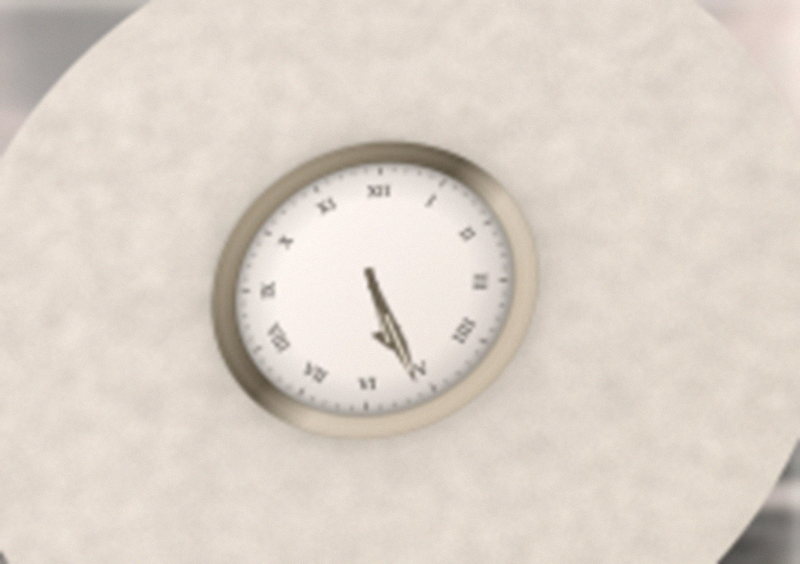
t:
5:26
